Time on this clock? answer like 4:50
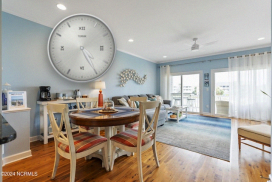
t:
4:25
